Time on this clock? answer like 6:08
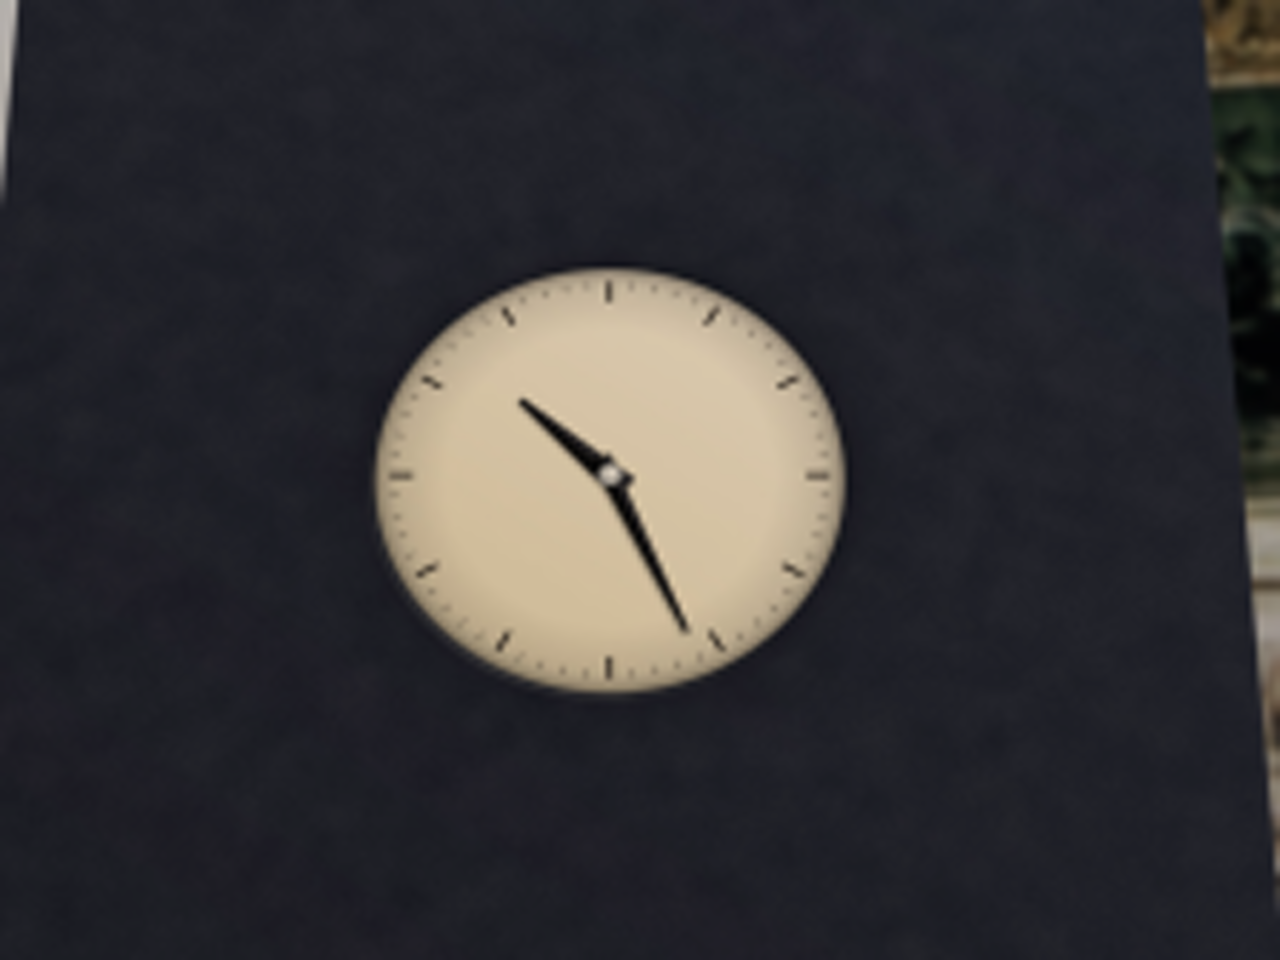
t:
10:26
